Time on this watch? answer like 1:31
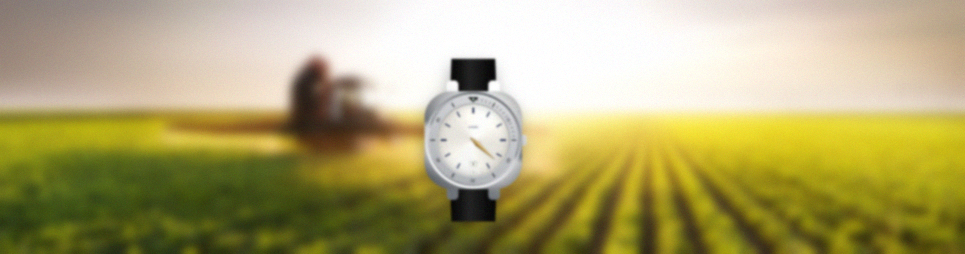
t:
4:22
